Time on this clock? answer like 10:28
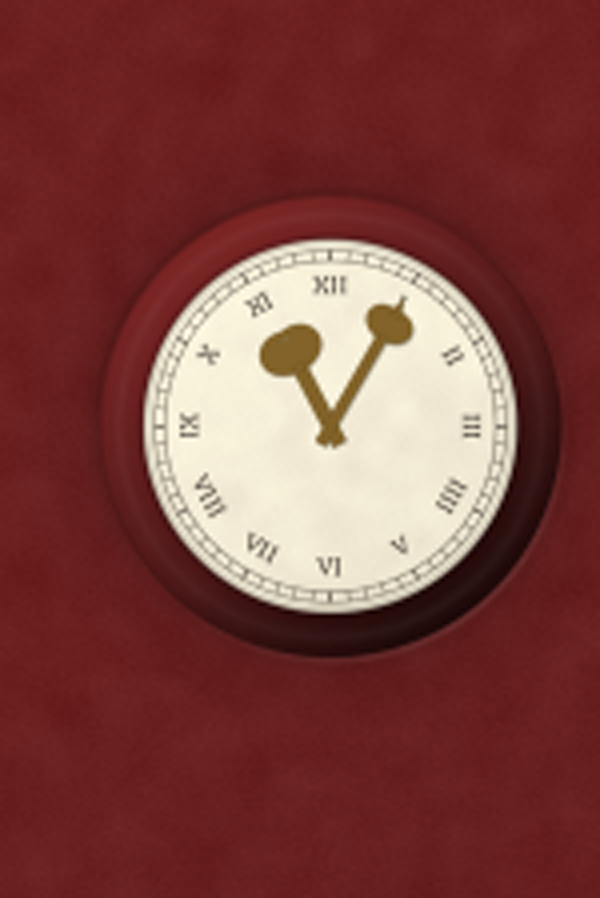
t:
11:05
